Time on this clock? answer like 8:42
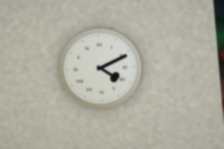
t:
4:11
